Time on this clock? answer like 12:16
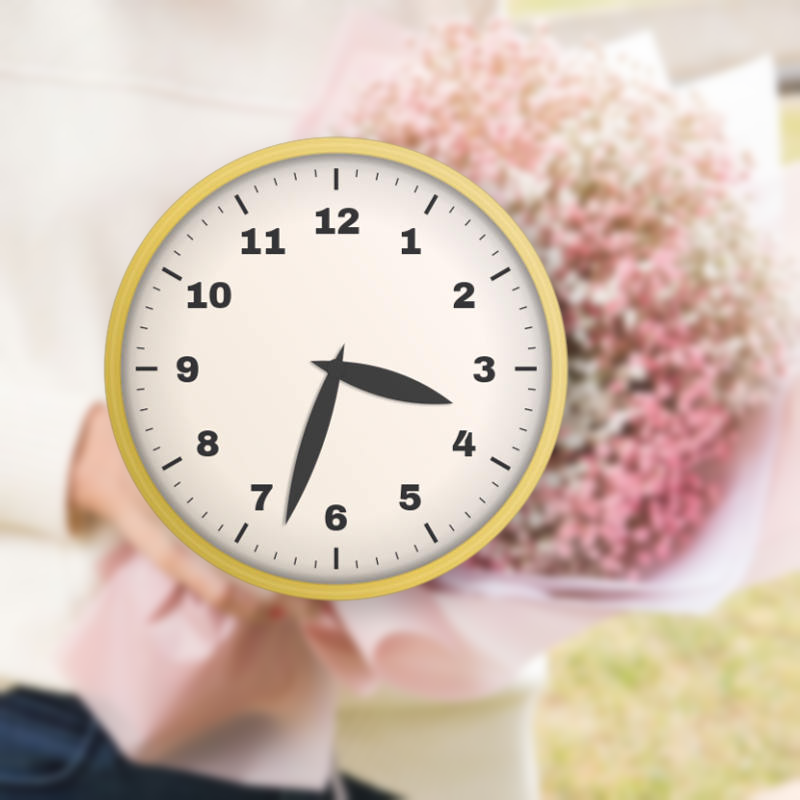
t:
3:33
